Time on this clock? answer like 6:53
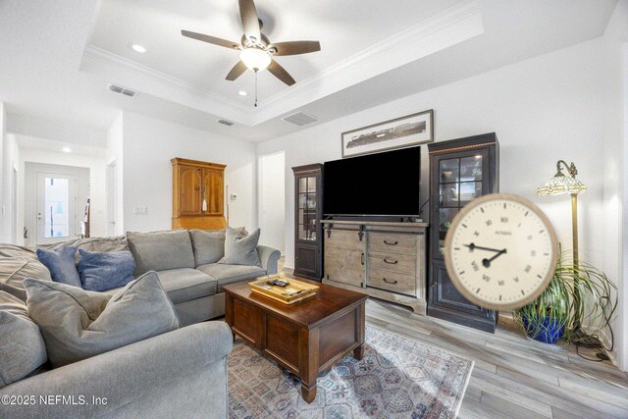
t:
7:46
